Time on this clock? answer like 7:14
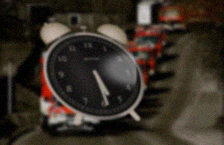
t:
5:29
